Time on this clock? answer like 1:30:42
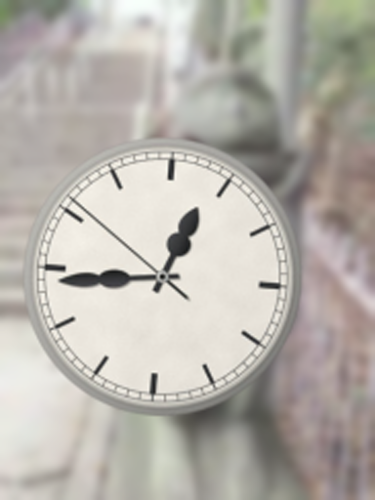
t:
12:43:51
